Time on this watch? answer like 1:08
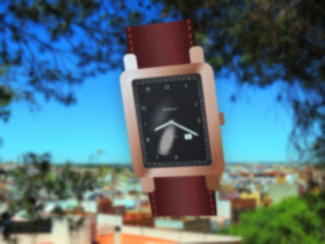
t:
8:20
